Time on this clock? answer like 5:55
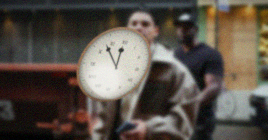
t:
11:53
